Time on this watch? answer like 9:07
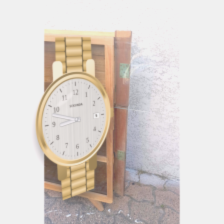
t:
8:48
